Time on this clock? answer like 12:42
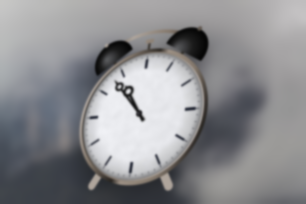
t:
10:53
